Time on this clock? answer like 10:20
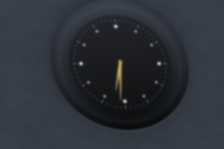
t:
6:31
